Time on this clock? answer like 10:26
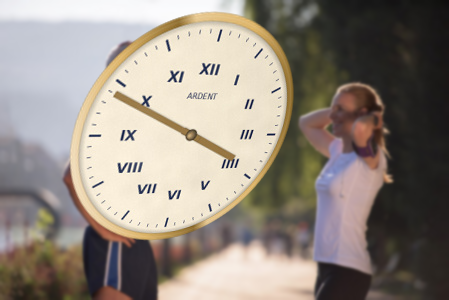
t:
3:49
